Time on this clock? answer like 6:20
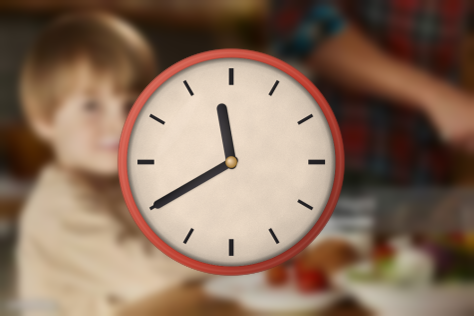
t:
11:40
